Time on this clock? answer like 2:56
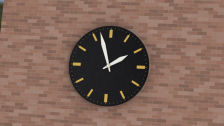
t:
1:57
